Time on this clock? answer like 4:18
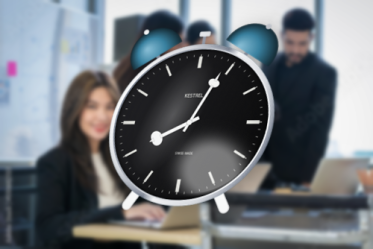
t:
8:04
